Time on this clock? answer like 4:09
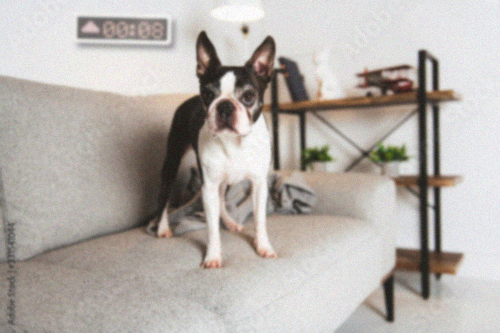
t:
0:08
